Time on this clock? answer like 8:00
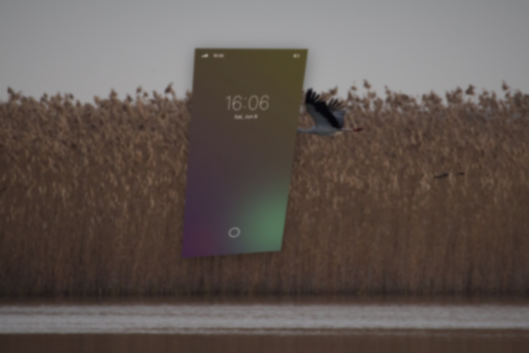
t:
16:06
